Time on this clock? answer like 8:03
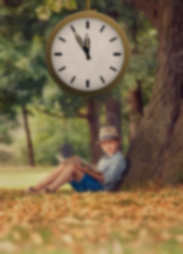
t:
11:55
